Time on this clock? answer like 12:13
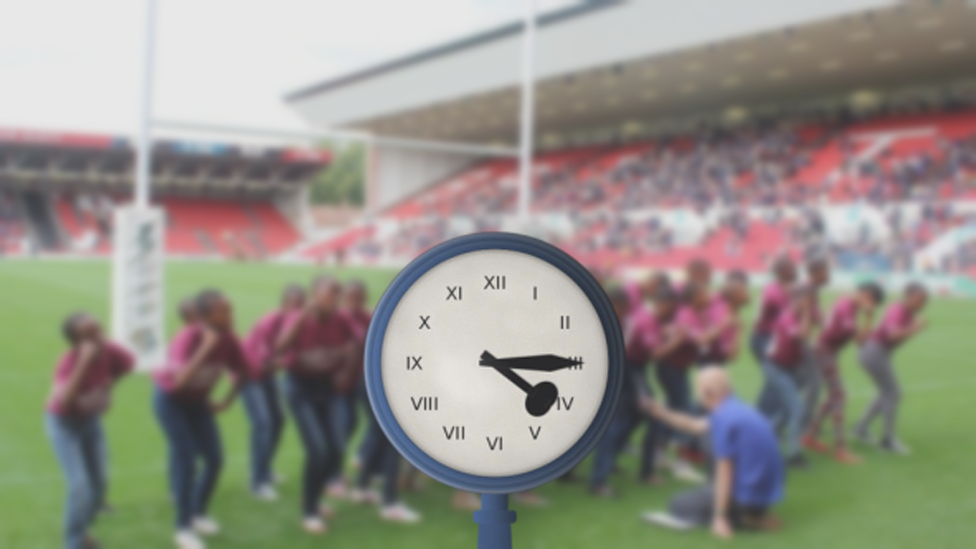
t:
4:15
